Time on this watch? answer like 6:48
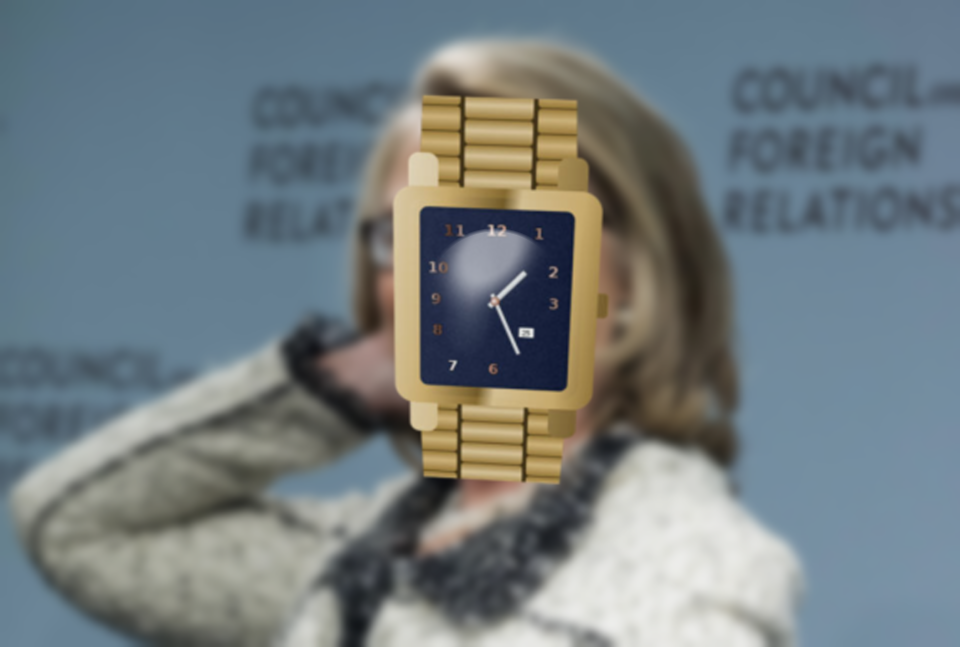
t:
1:26
